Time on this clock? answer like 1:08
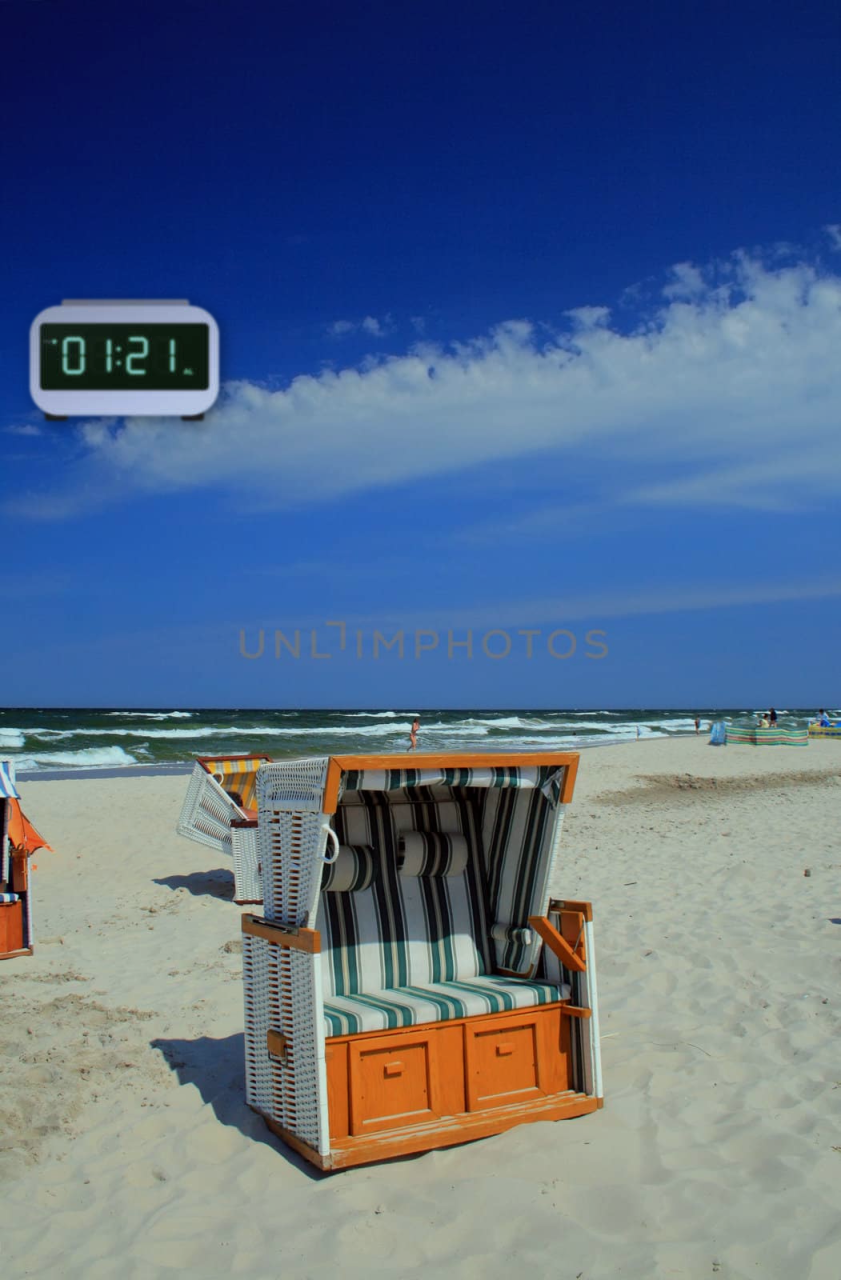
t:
1:21
